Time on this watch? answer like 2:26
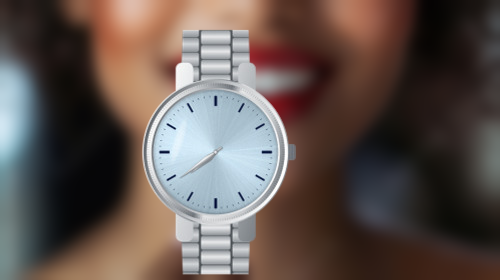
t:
7:39
